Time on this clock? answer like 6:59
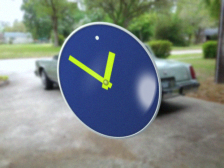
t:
12:51
